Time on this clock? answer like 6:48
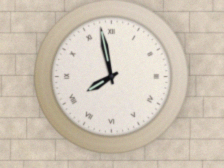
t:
7:58
